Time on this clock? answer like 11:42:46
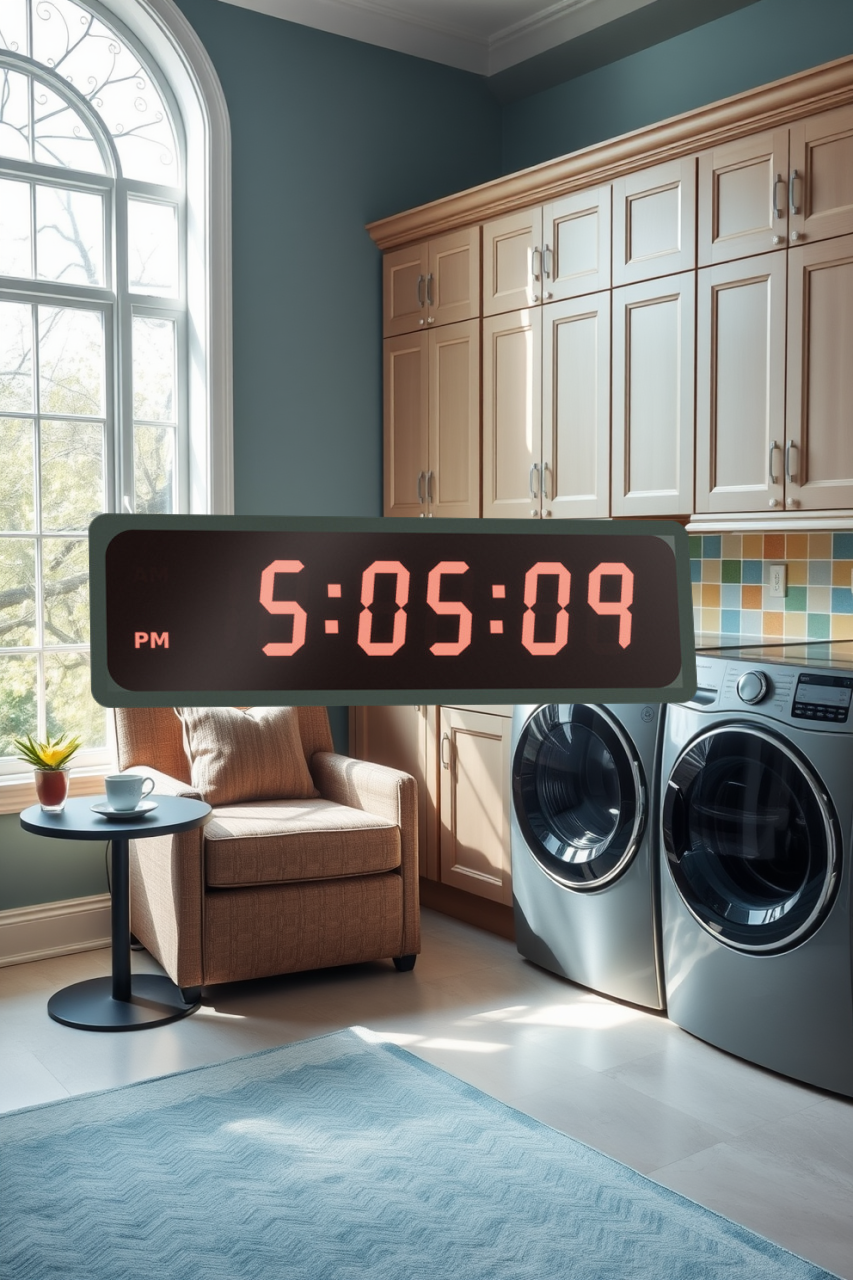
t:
5:05:09
